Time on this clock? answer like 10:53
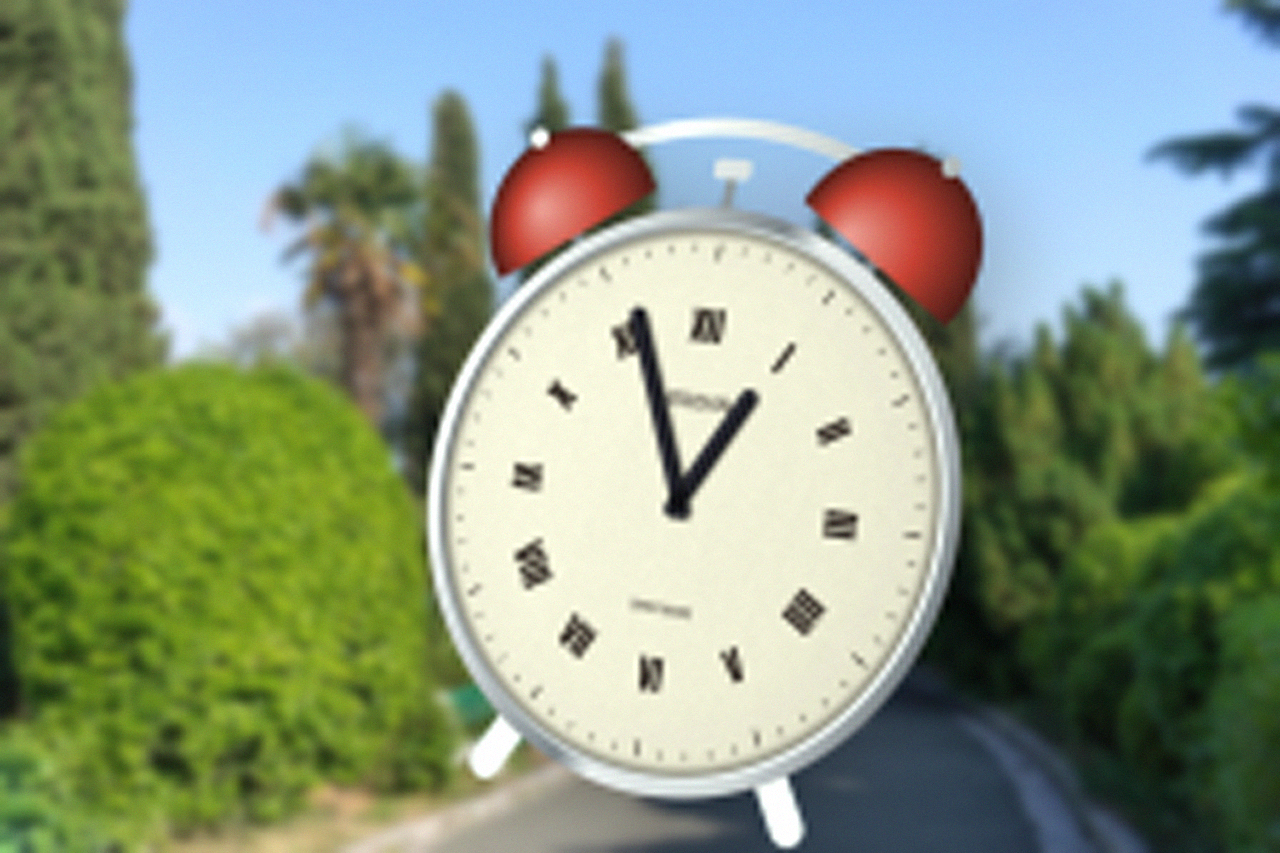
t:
12:56
